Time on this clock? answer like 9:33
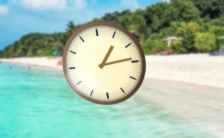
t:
1:14
